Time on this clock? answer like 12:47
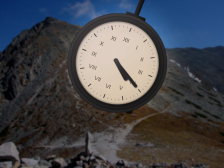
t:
4:20
